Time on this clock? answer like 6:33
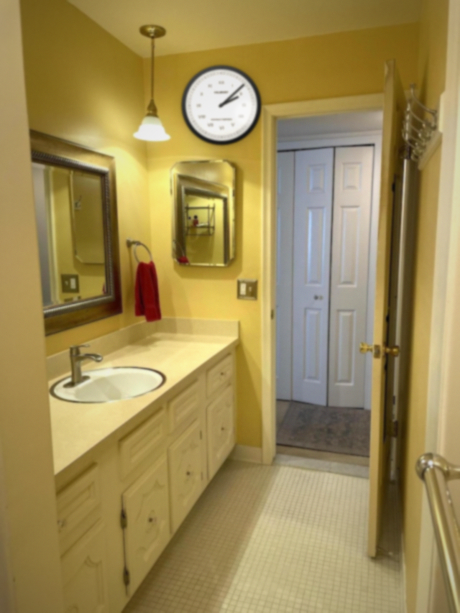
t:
2:08
